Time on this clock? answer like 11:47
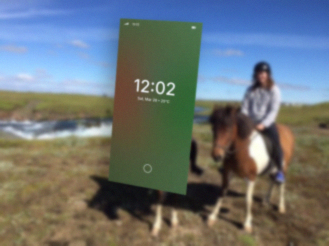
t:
12:02
